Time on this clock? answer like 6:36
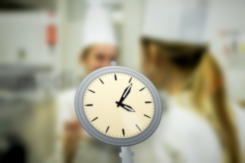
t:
4:06
